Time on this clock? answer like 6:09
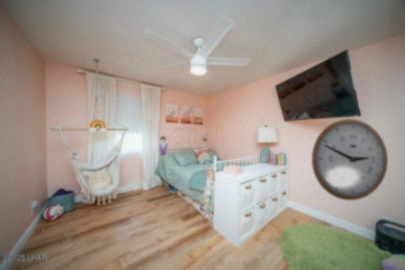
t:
2:49
